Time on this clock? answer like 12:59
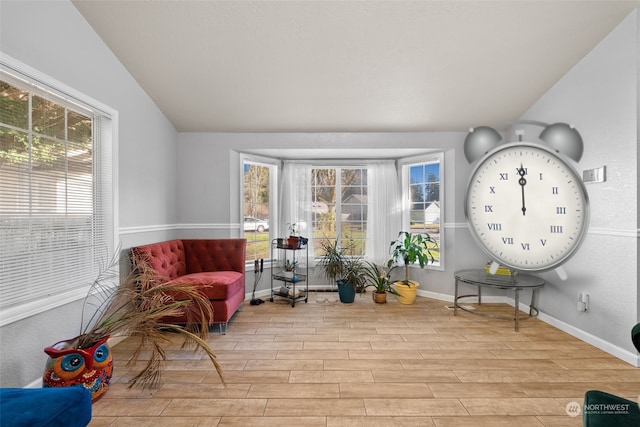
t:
12:00
